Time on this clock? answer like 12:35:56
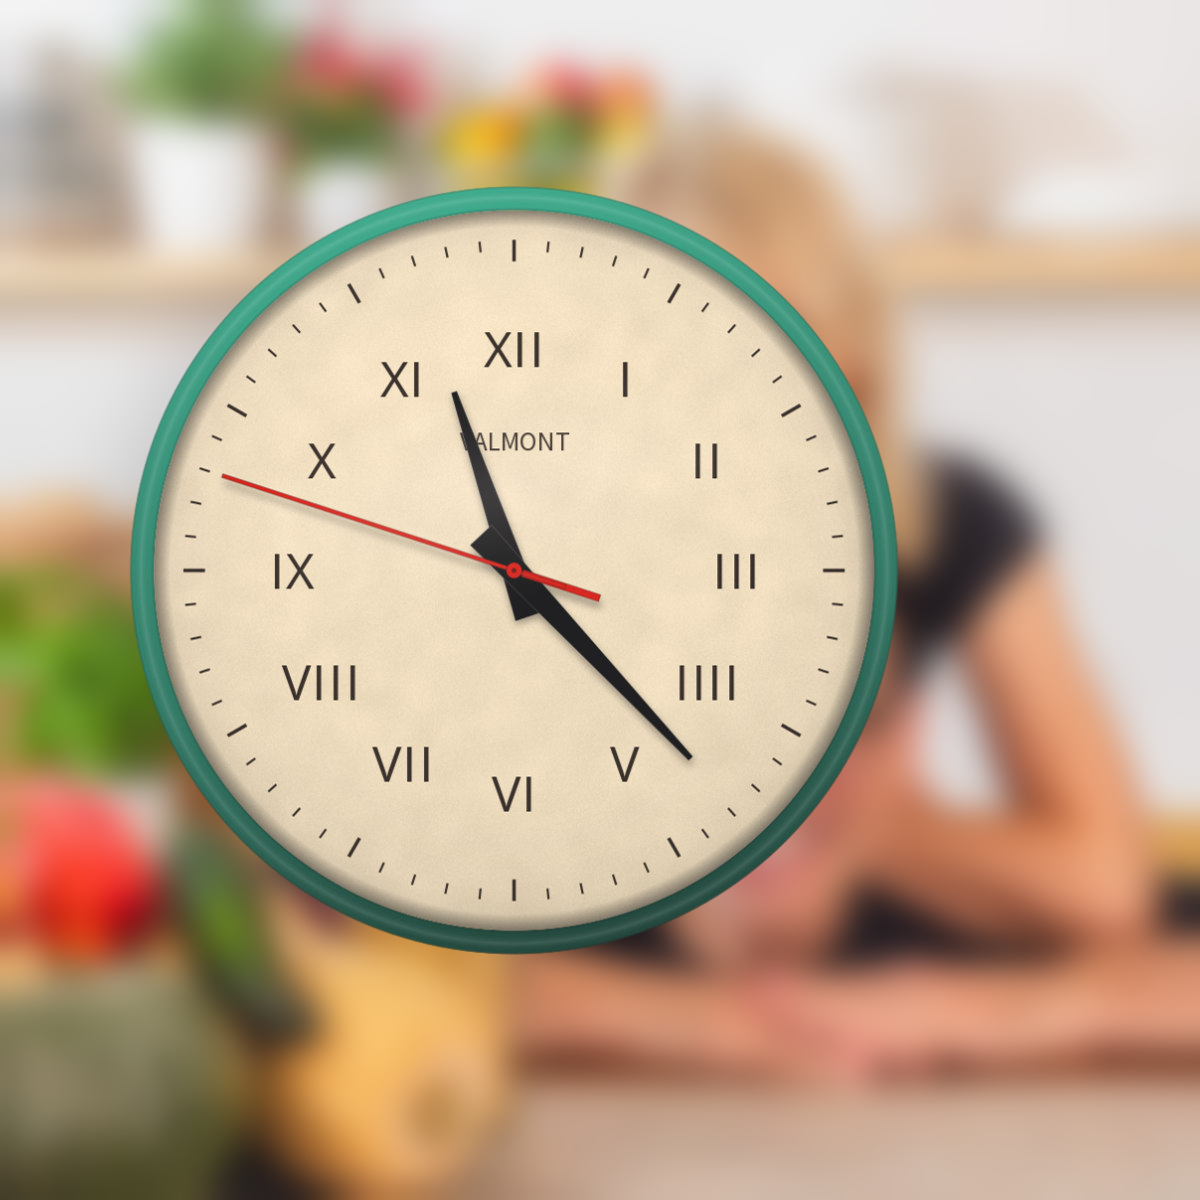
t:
11:22:48
